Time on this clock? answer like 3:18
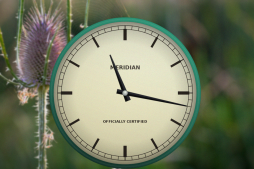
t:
11:17
